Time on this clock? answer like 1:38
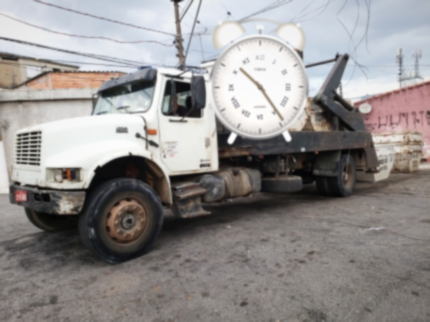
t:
10:24
